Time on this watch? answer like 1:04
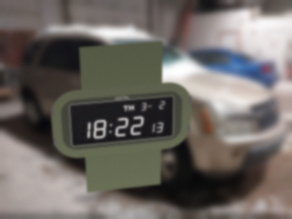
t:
18:22
